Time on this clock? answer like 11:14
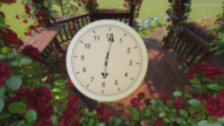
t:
6:01
